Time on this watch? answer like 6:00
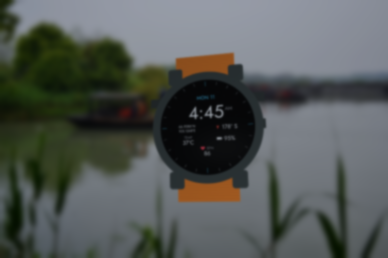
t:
4:45
